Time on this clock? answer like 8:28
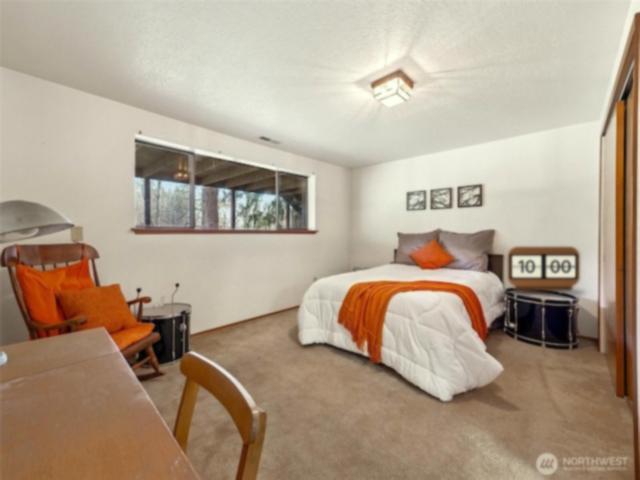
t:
10:00
